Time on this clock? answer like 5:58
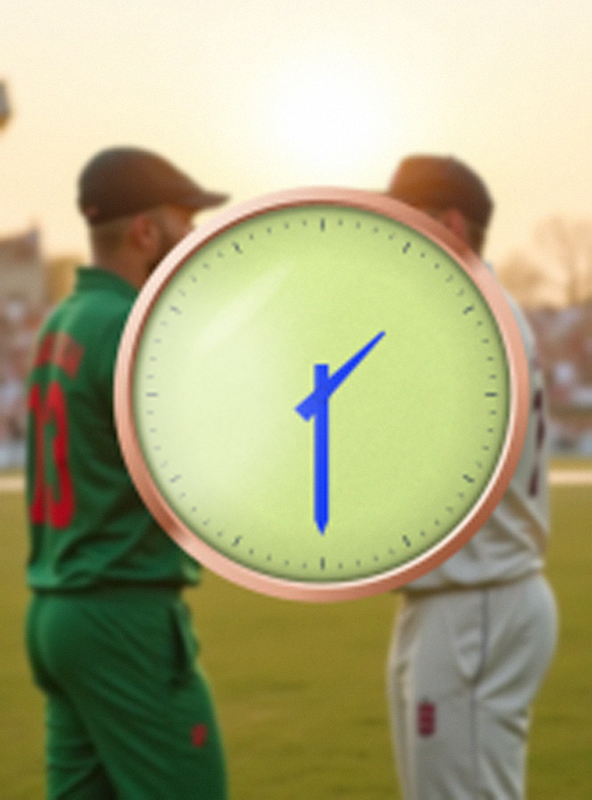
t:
1:30
